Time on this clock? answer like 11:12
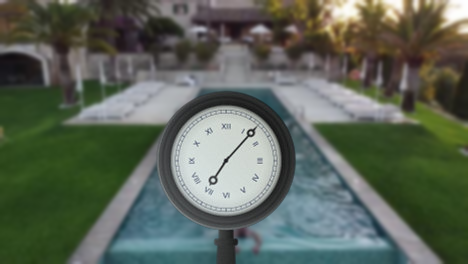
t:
7:07
